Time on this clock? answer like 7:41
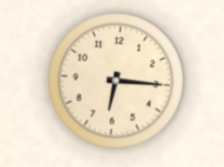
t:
6:15
